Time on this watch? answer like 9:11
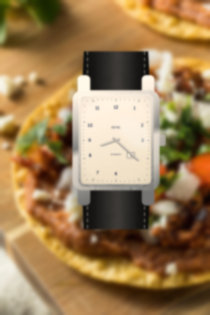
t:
8:22
